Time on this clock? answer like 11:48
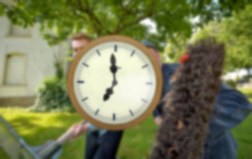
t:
6:59
